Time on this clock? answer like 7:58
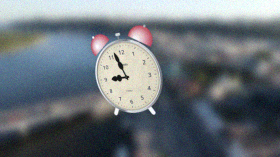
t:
8:57
